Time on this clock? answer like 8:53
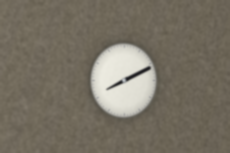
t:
8:11
